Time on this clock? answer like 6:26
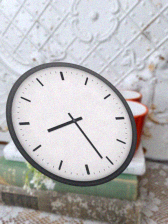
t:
8:26
